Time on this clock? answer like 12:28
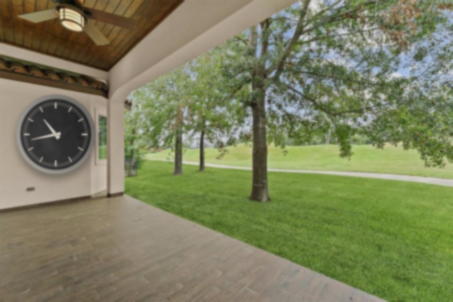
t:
10:43
